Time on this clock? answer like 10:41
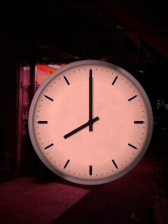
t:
8:00
